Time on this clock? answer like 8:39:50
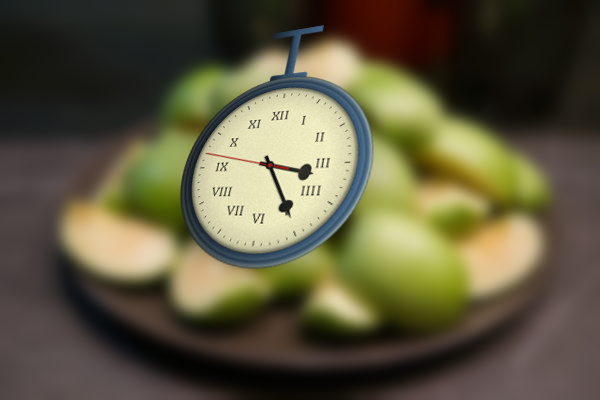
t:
3:24:47
